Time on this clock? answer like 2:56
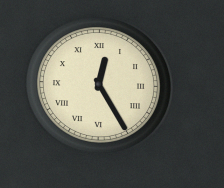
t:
12:25
